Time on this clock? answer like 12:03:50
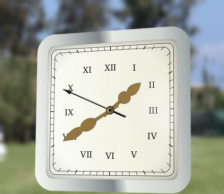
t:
1:39:49
